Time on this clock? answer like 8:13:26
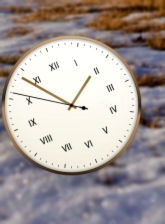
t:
1:53:51
